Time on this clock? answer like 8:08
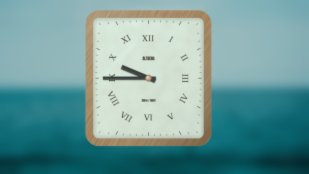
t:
9:45
